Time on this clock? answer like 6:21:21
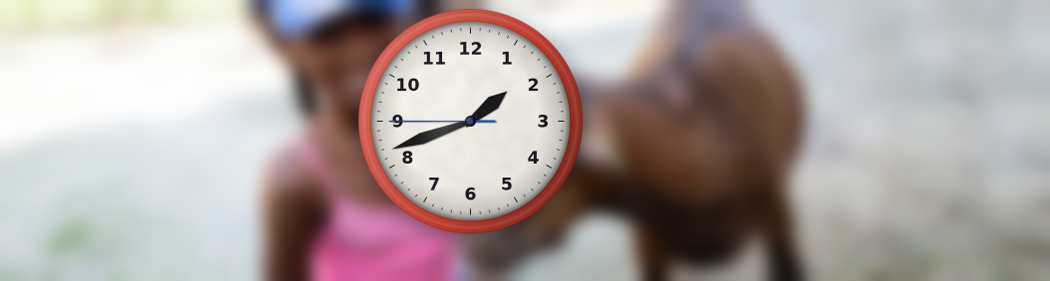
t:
1:41:45
